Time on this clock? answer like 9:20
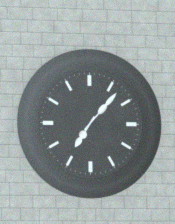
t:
7:07
